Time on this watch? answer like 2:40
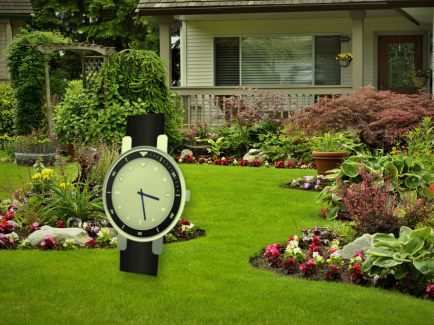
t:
3:28
